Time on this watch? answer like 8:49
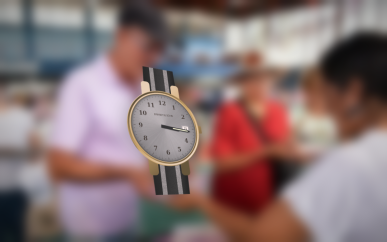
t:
3:16
